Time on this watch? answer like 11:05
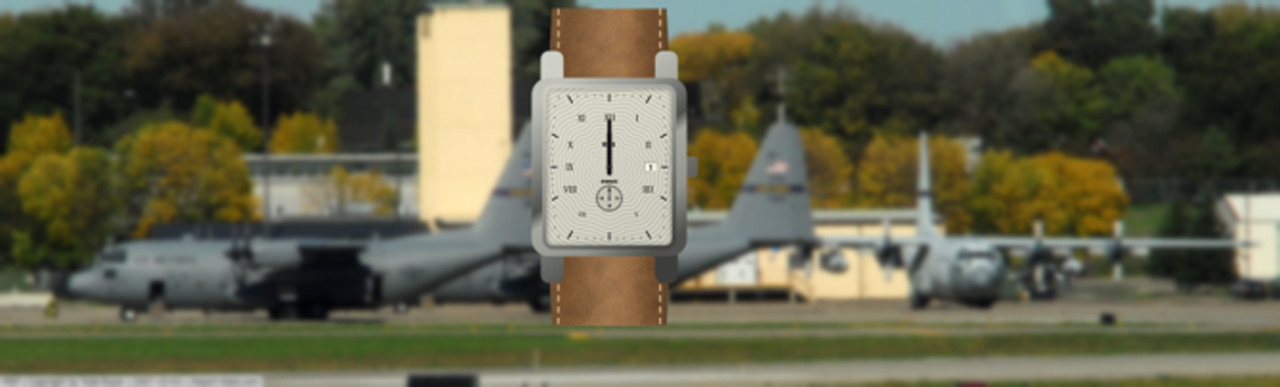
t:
12:00
